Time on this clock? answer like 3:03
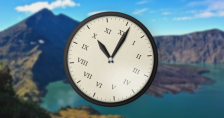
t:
10:01
